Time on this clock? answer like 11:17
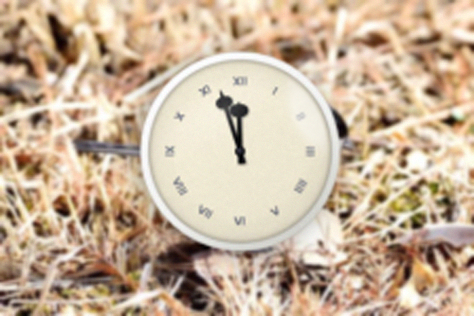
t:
11:57
